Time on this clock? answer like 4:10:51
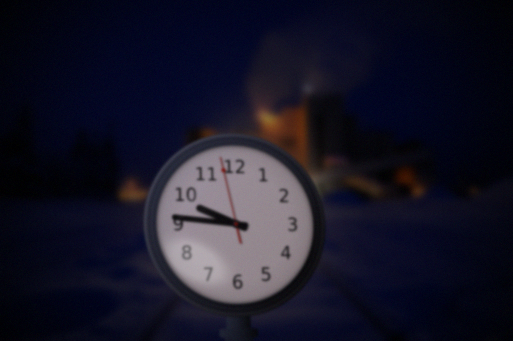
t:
9:45:58
